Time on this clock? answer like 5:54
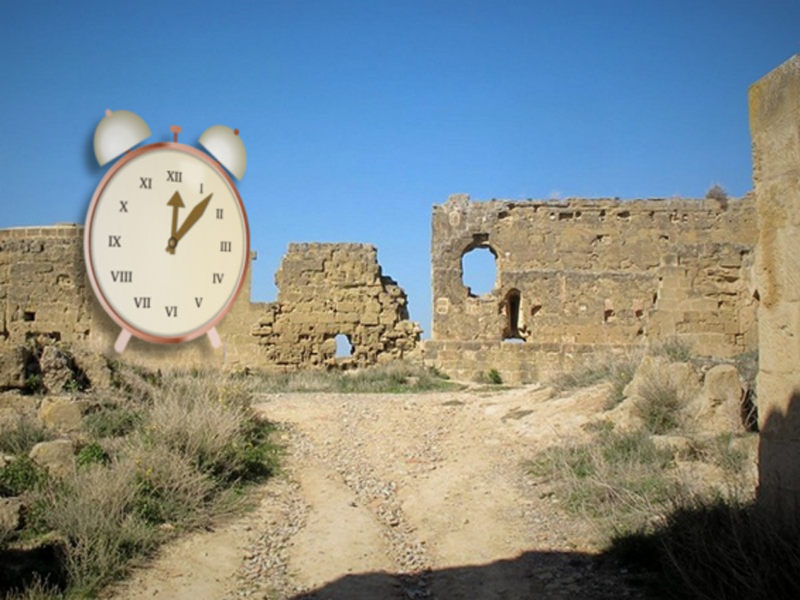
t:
12:07
